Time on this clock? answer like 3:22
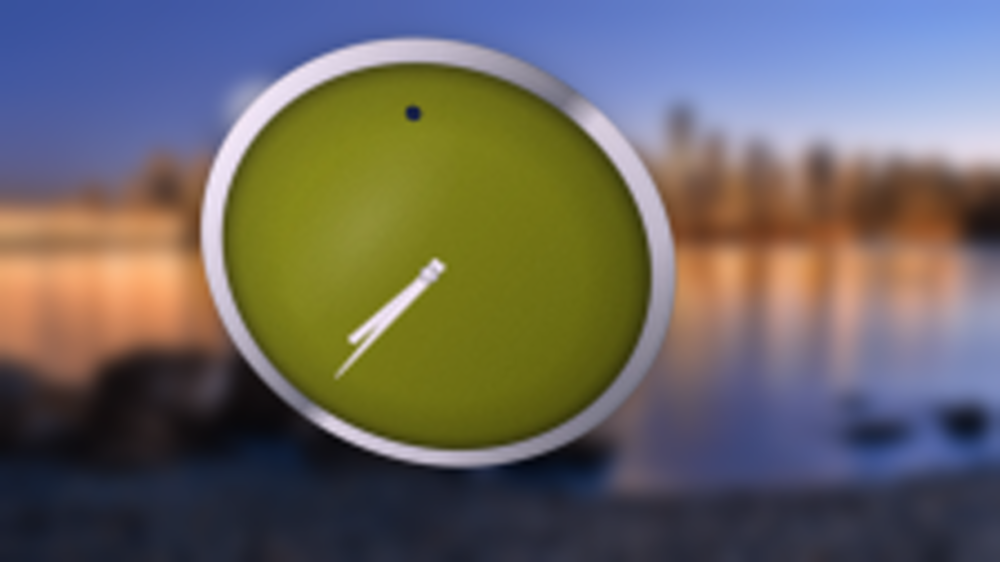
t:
7:37
